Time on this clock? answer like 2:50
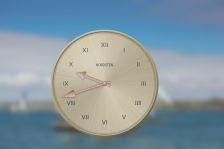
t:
9:42
